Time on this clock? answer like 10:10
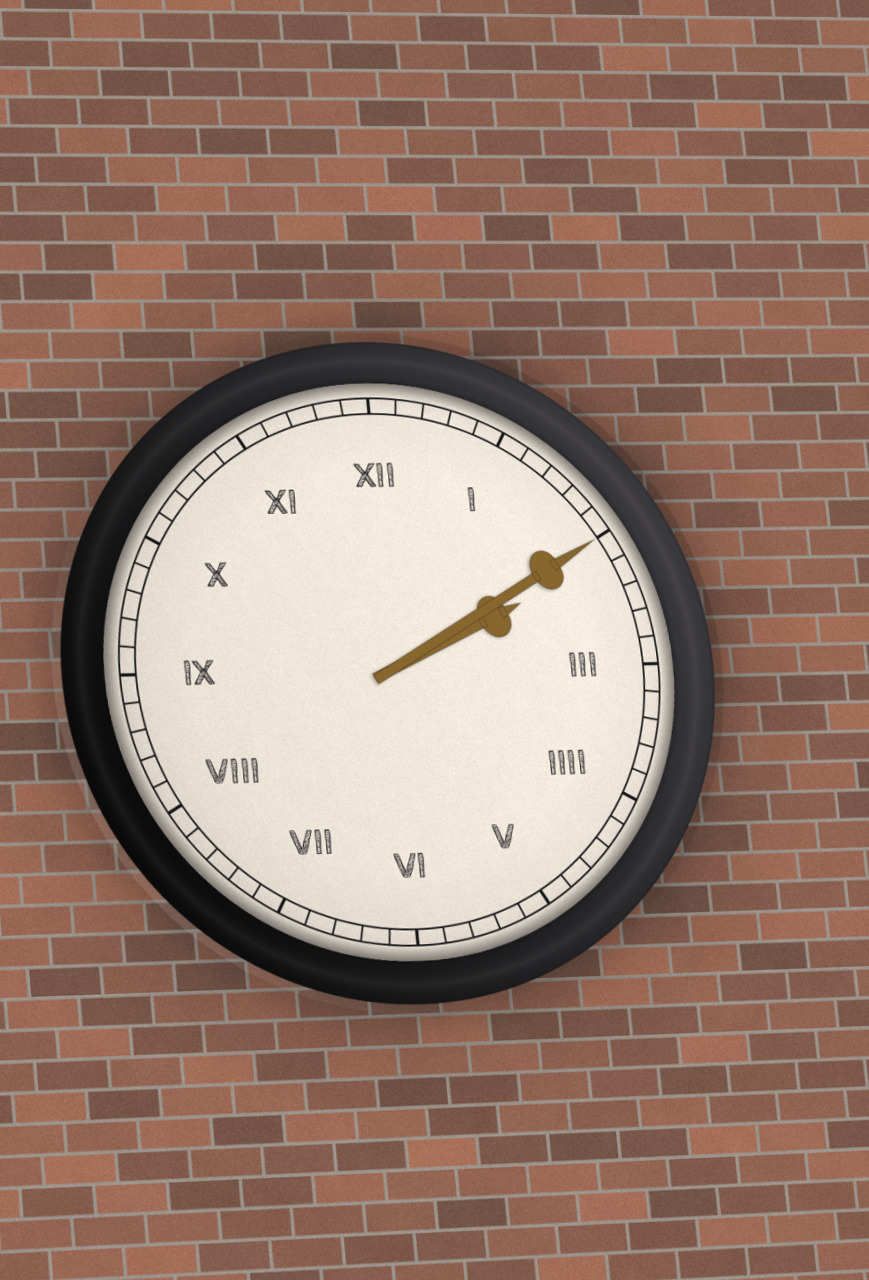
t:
2:10
